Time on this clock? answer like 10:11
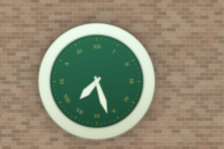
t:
7:27
